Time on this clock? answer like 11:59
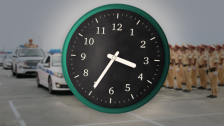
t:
3:35
